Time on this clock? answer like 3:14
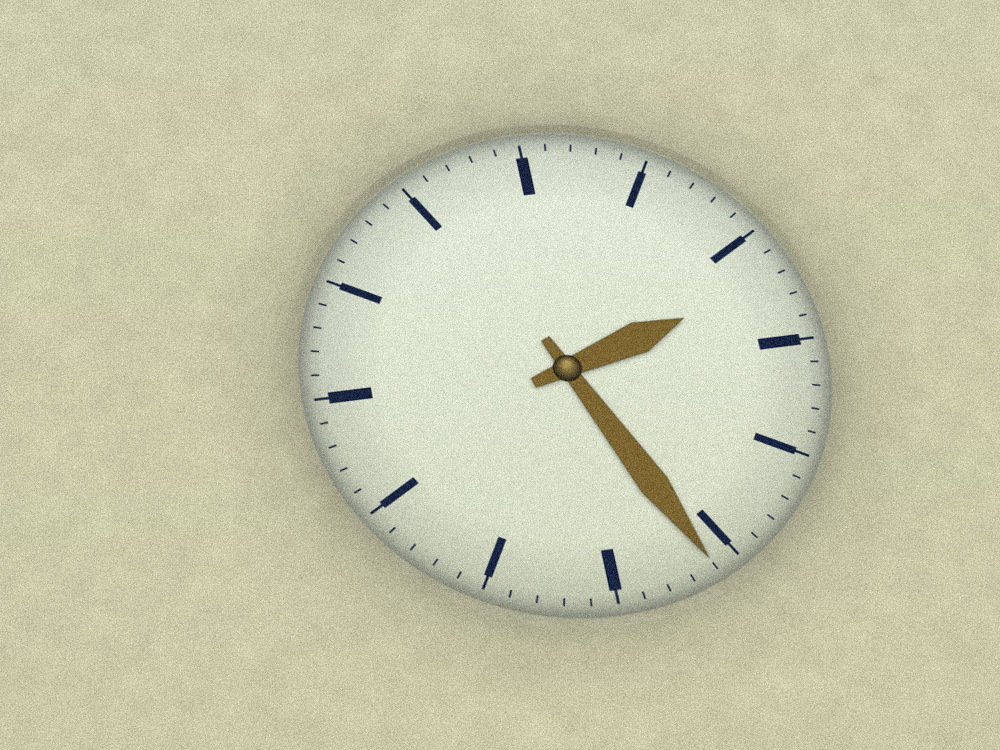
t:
2:26
